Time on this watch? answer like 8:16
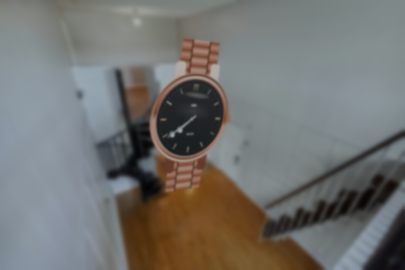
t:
7:39
